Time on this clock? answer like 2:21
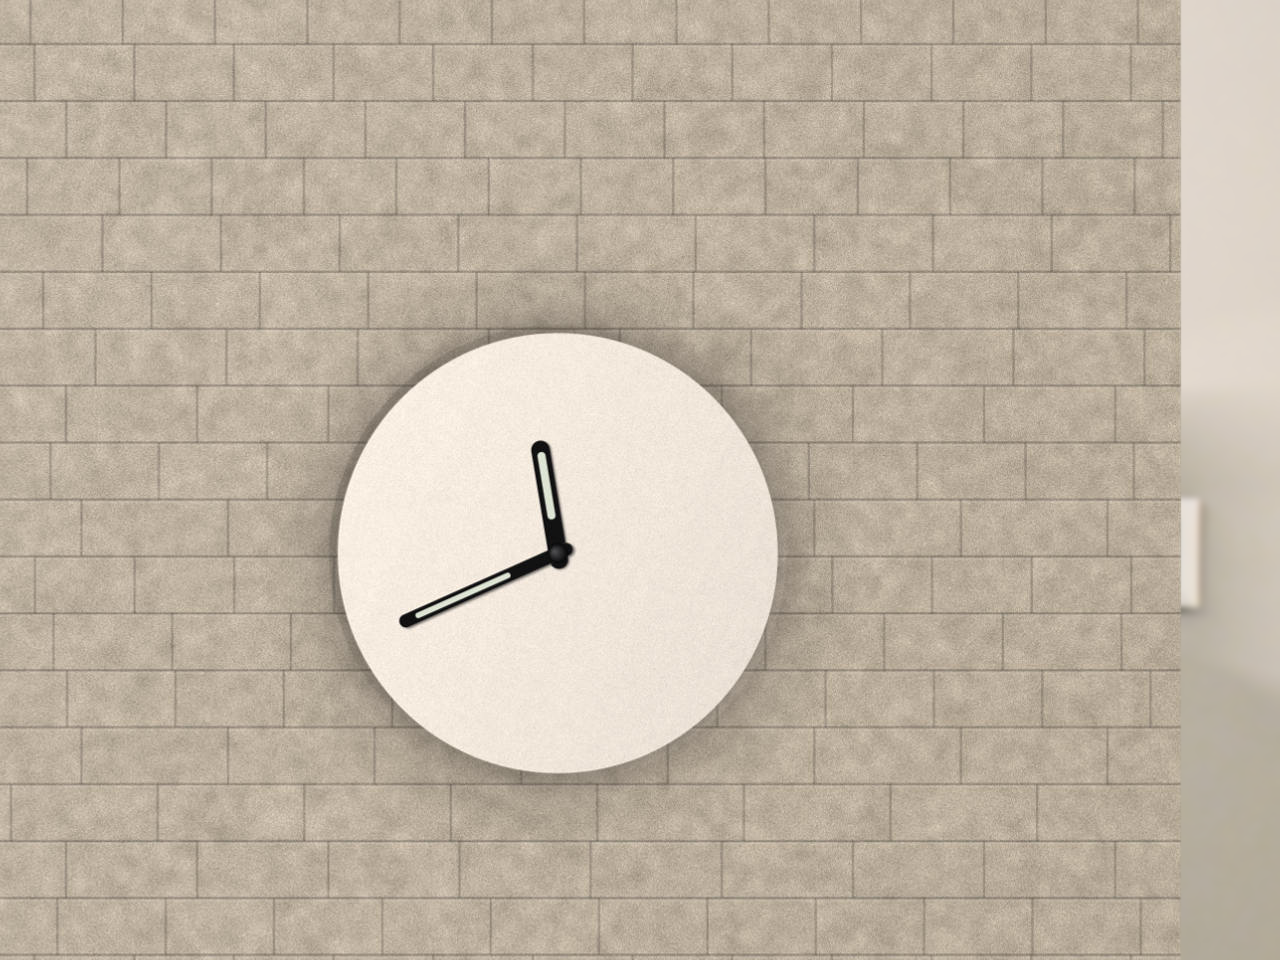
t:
11:41
